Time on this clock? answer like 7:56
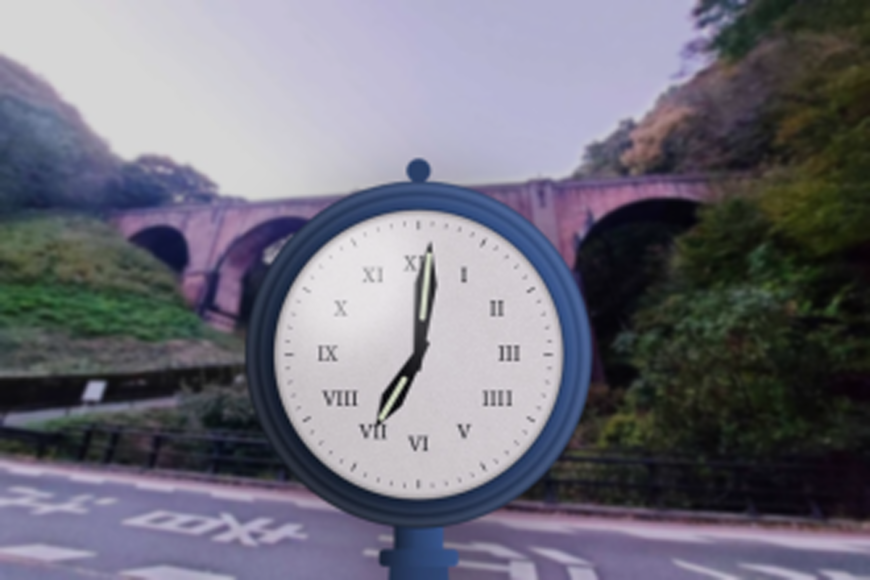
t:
7:01
